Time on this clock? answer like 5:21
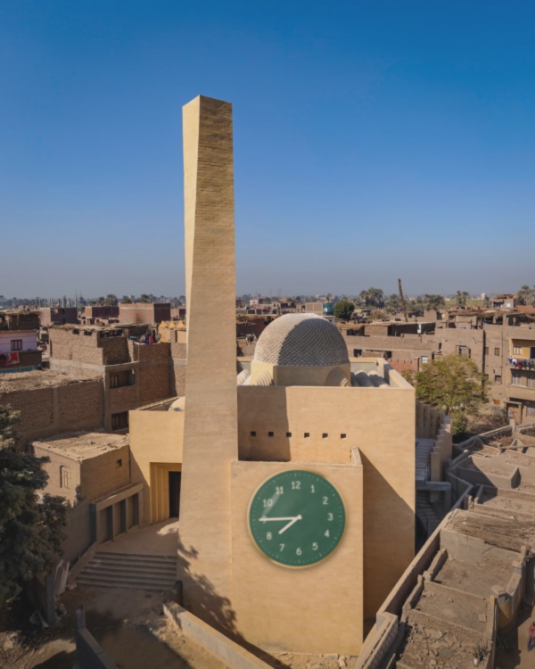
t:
7:45
